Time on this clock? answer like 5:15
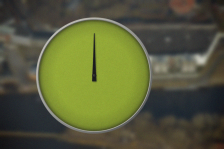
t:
12:00
